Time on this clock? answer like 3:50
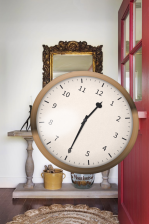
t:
12:30
